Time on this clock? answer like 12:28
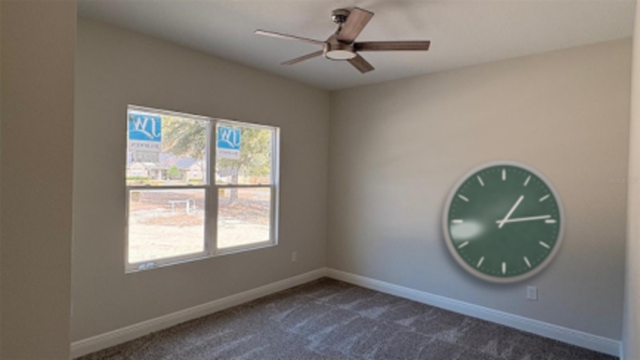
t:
1:14
